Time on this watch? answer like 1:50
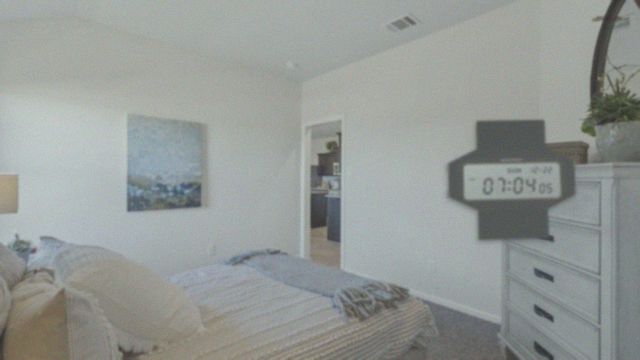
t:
7:04
